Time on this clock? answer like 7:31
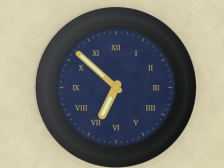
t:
6:52
